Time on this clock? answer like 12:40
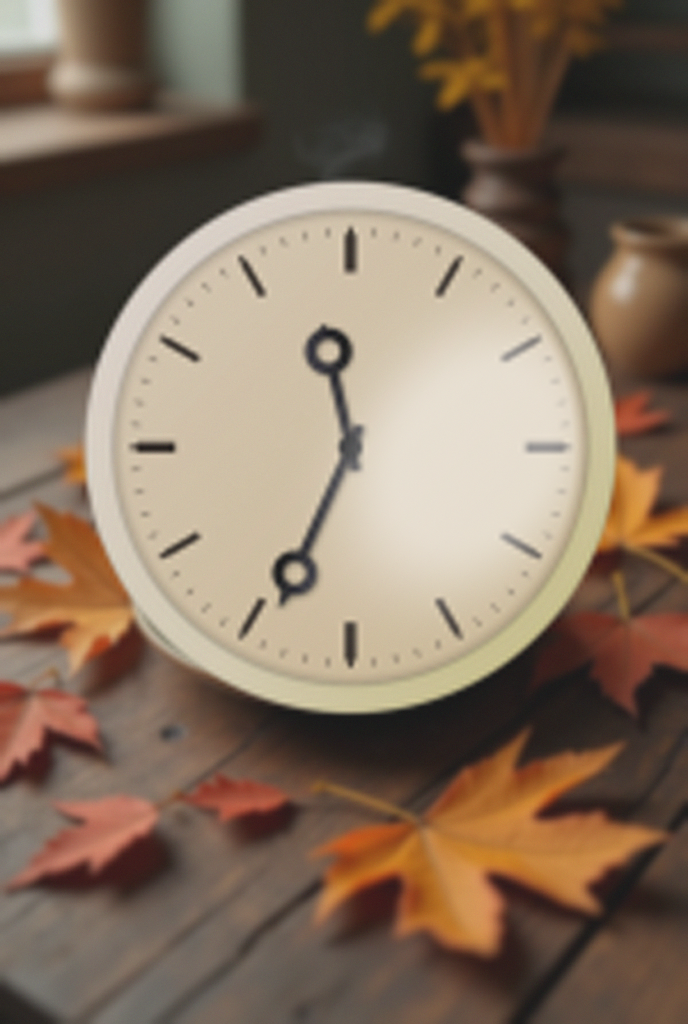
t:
11:34
